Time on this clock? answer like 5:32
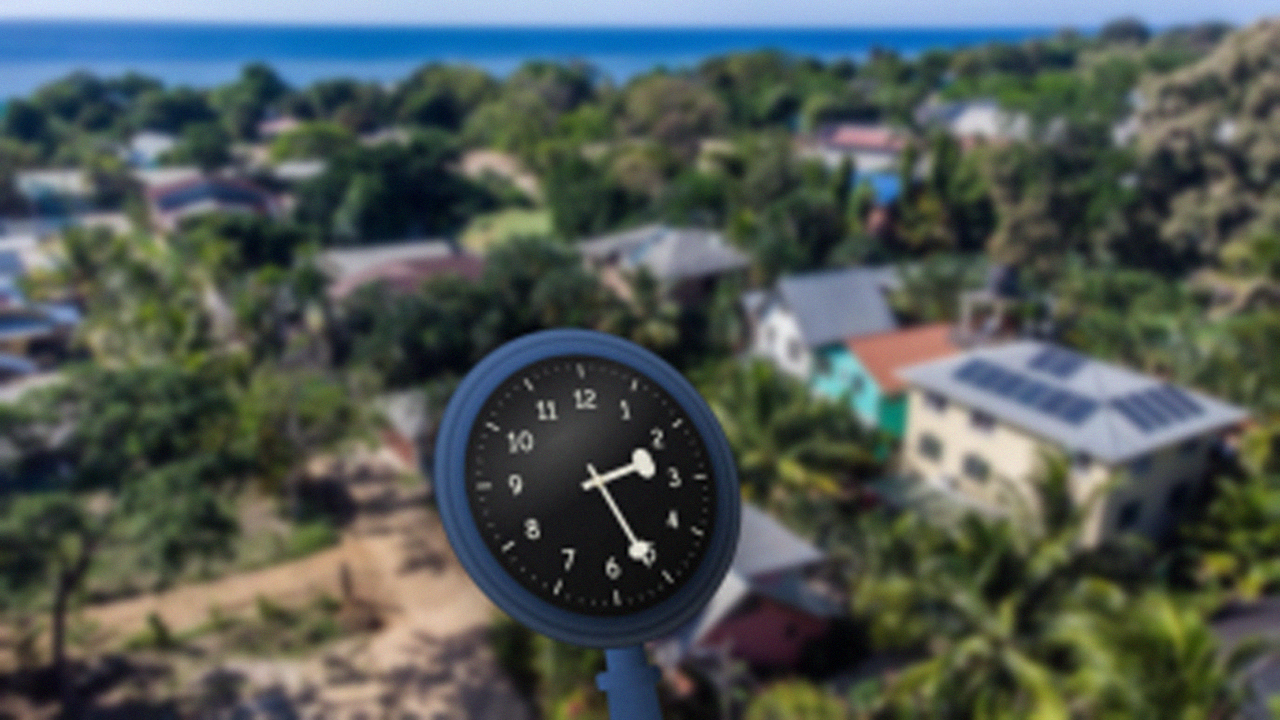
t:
2:26
